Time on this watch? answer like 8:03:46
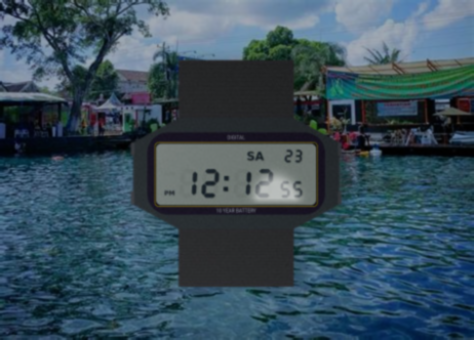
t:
12:12:55
